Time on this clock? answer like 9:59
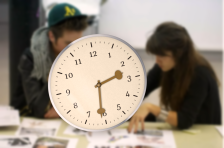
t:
2:31
